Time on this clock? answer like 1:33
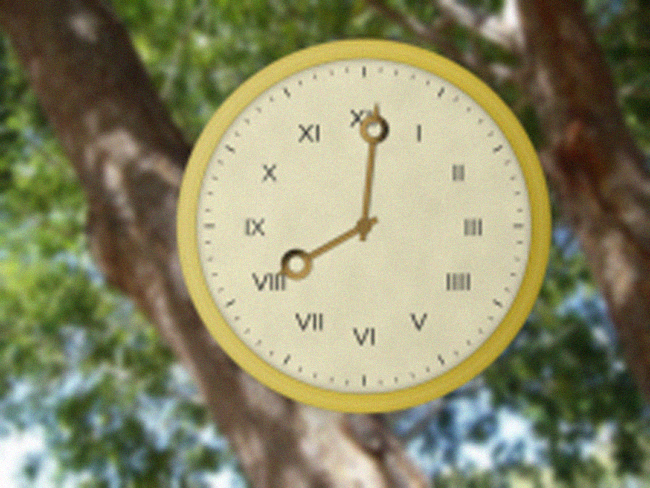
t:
8:01
